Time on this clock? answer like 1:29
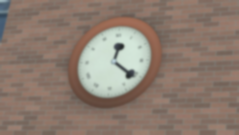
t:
12:21
